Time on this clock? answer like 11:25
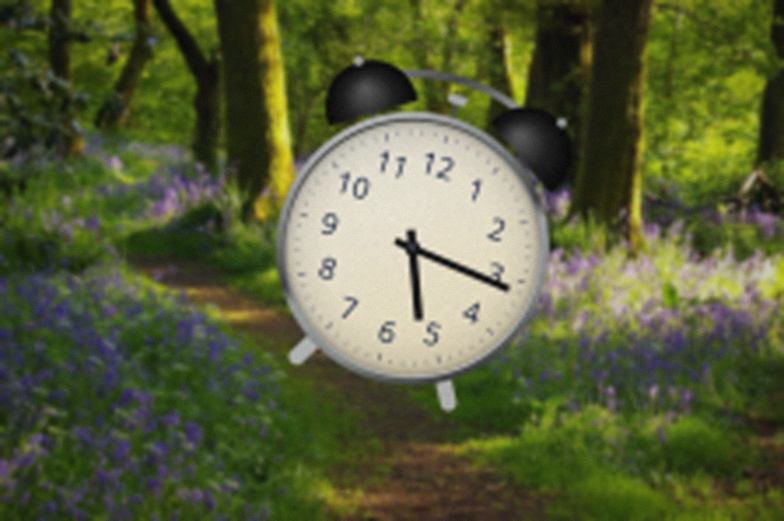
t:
5:16
